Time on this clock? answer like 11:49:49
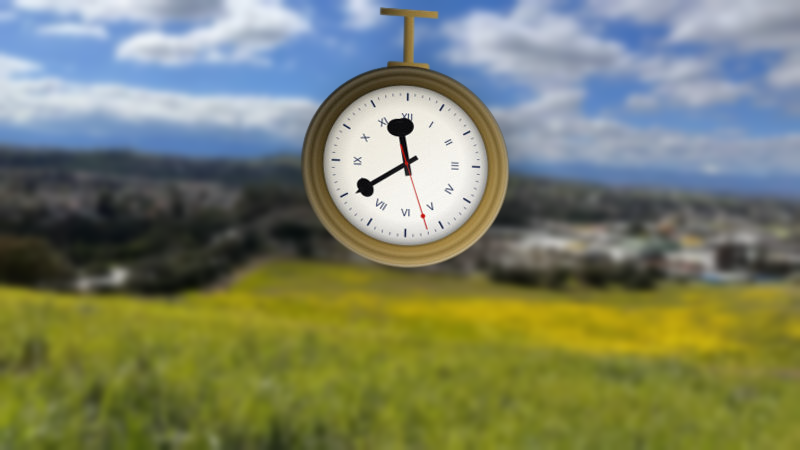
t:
11:39:27
